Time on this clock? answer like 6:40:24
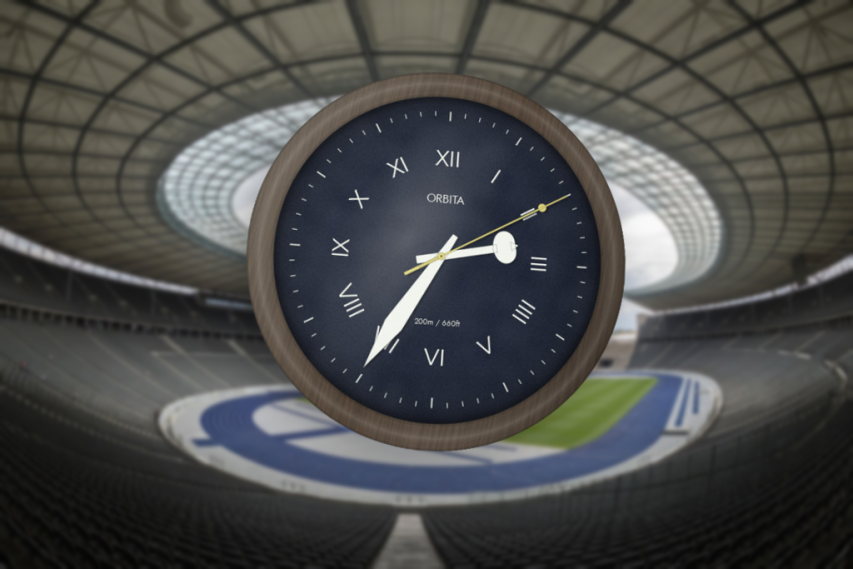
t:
2:35:10
